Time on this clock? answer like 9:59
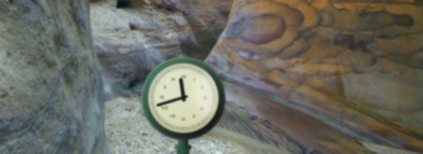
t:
11:42
